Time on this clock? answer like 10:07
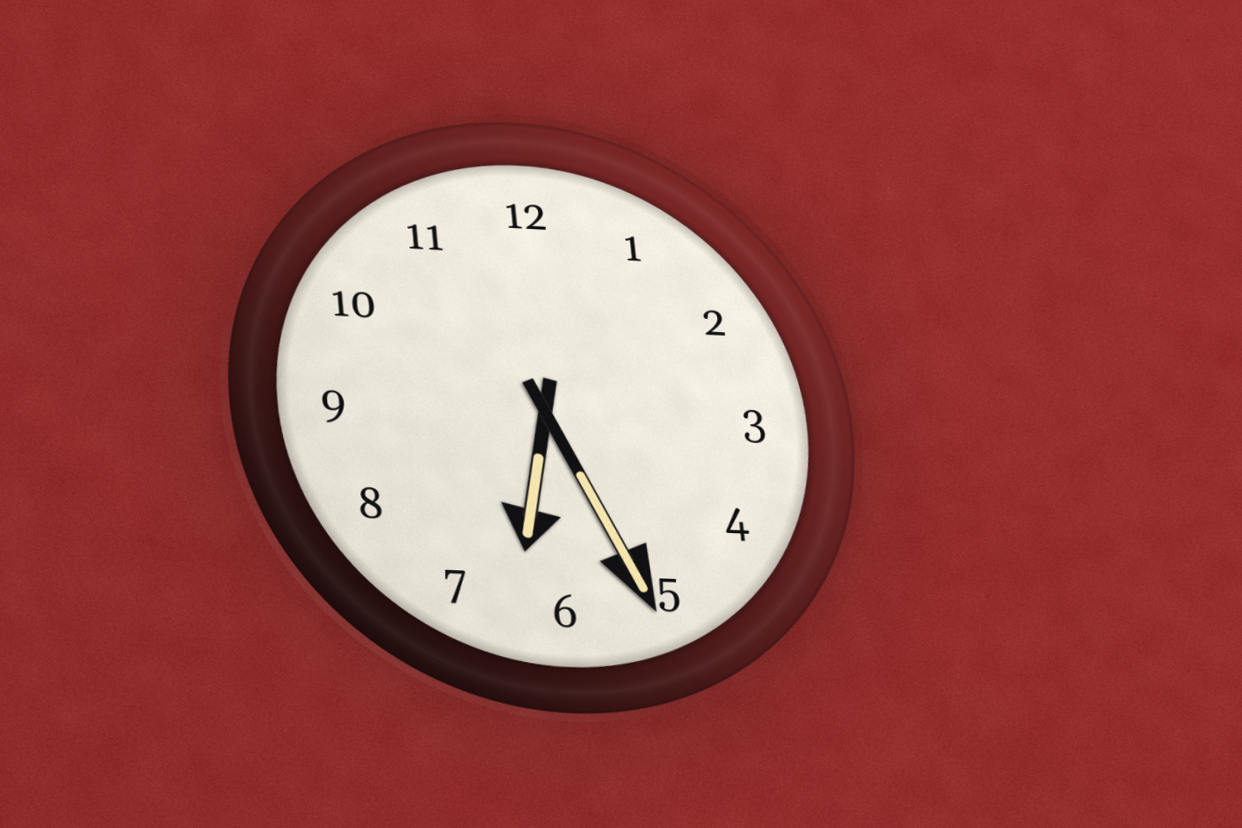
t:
6:26
